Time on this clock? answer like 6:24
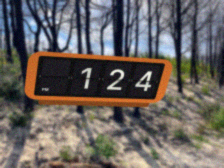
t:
1:24
